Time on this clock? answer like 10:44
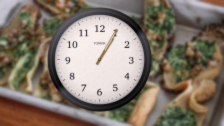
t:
1:05
